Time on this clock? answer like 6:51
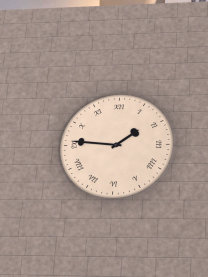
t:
1:46
